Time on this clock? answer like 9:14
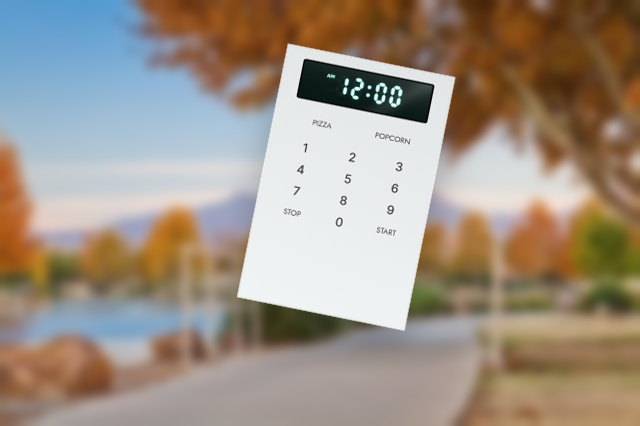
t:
12:00
